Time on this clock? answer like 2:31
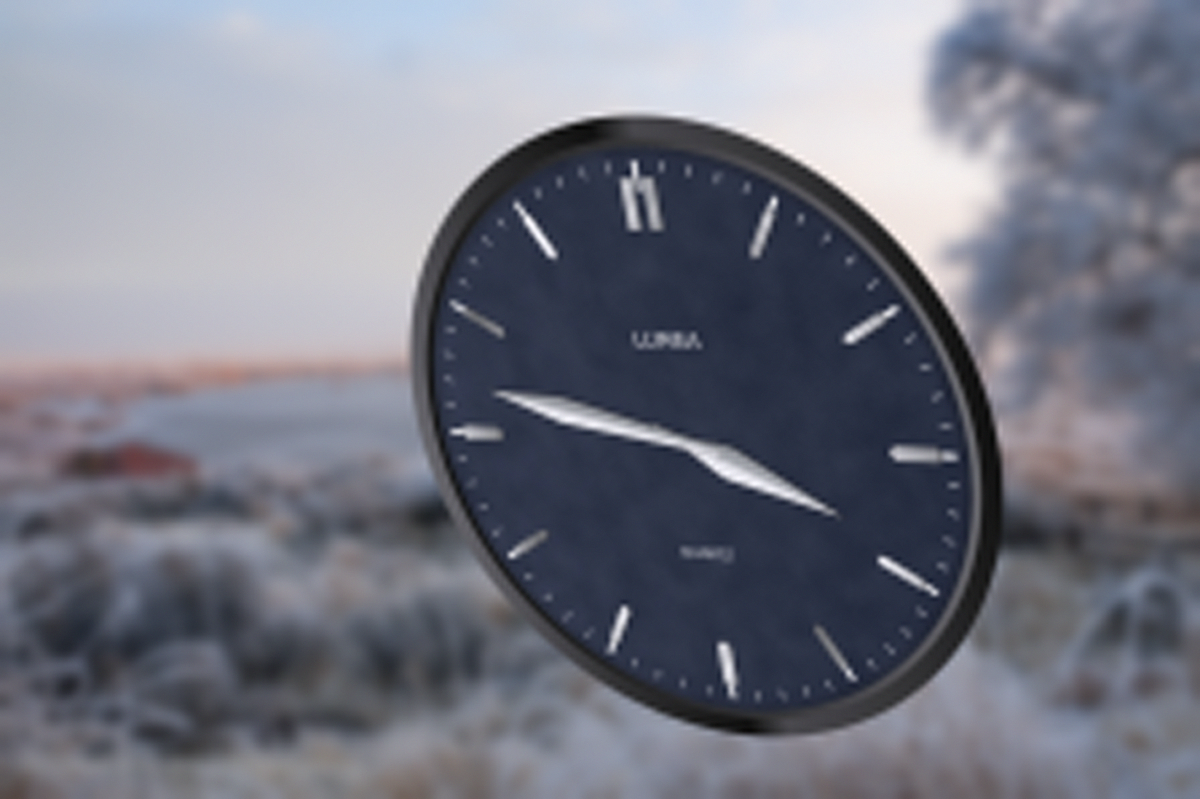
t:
3:47
